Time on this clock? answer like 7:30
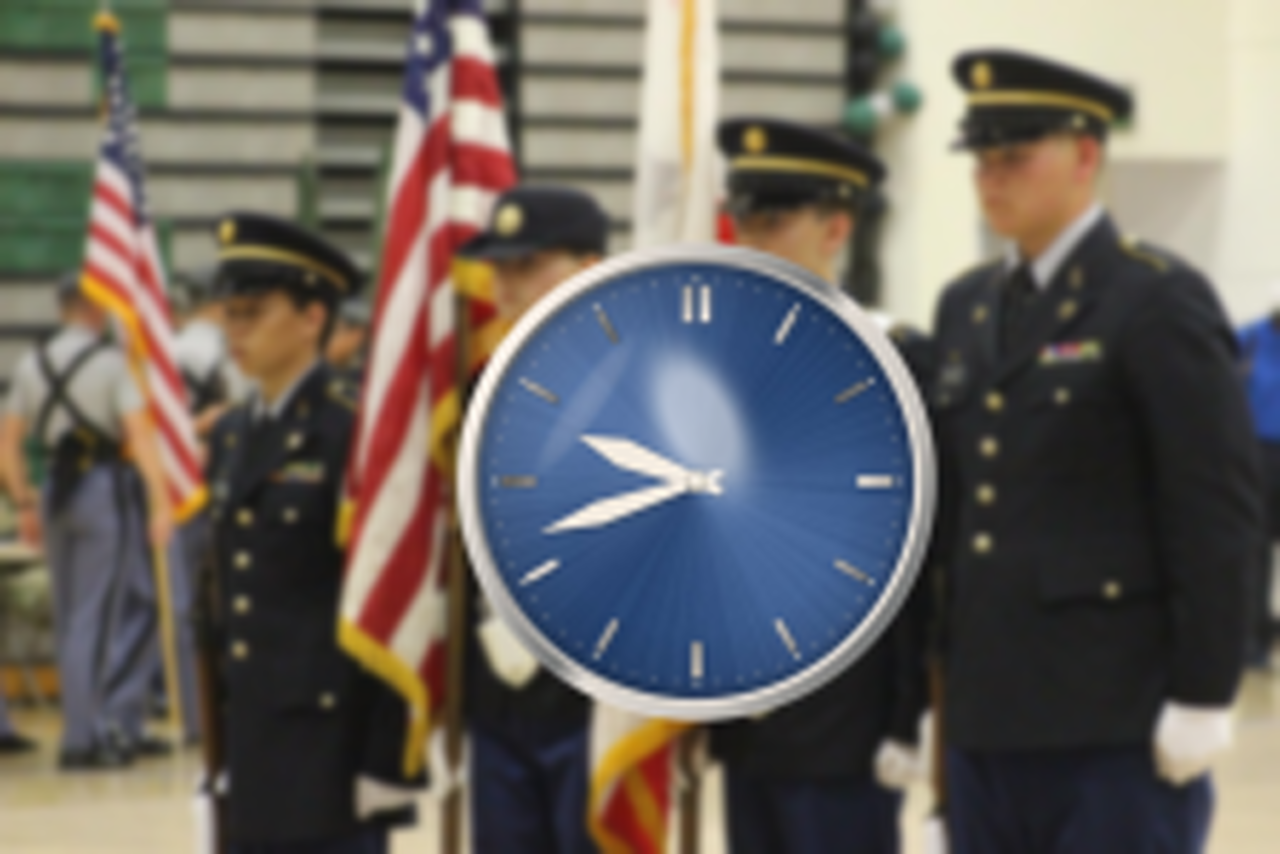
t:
9:42
